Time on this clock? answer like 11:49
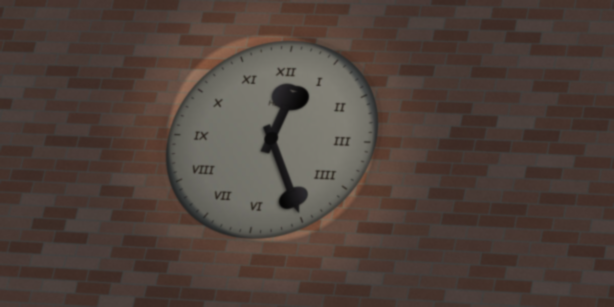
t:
12:25
